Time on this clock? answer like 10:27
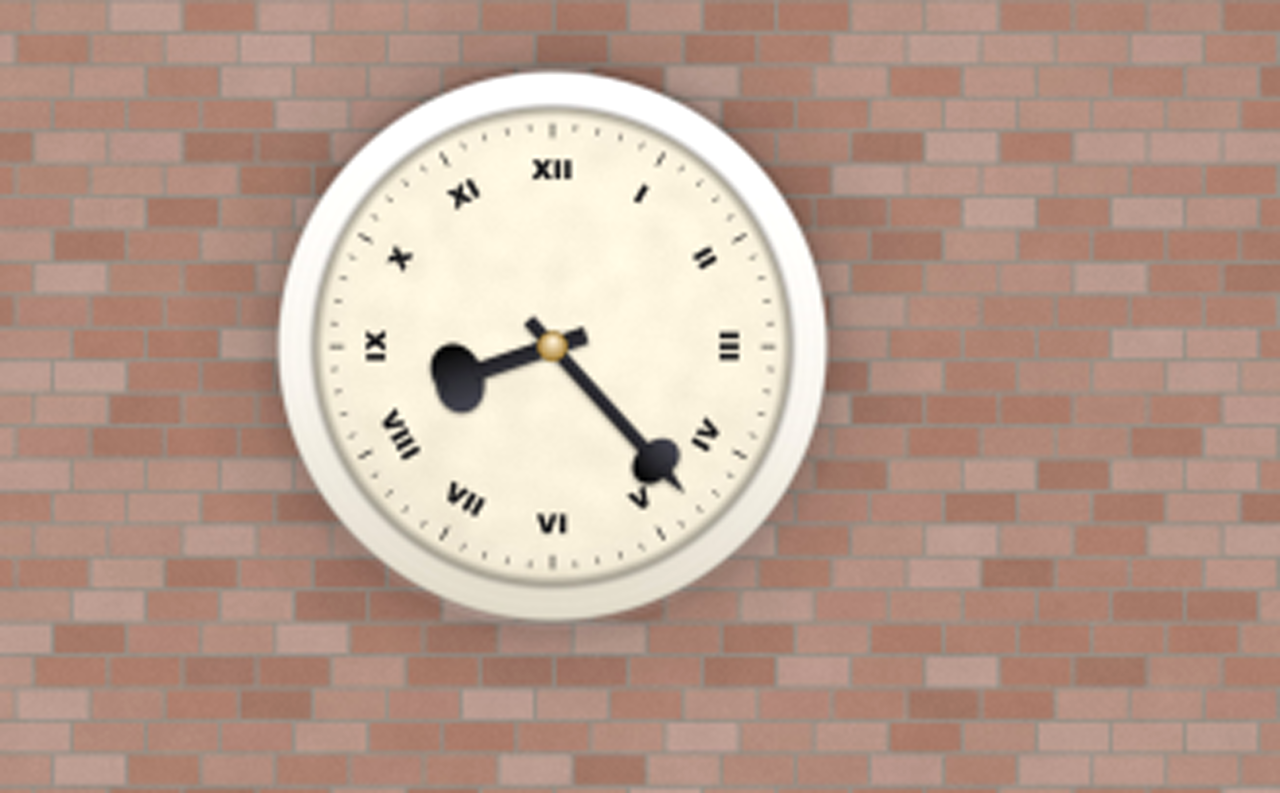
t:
8:23
